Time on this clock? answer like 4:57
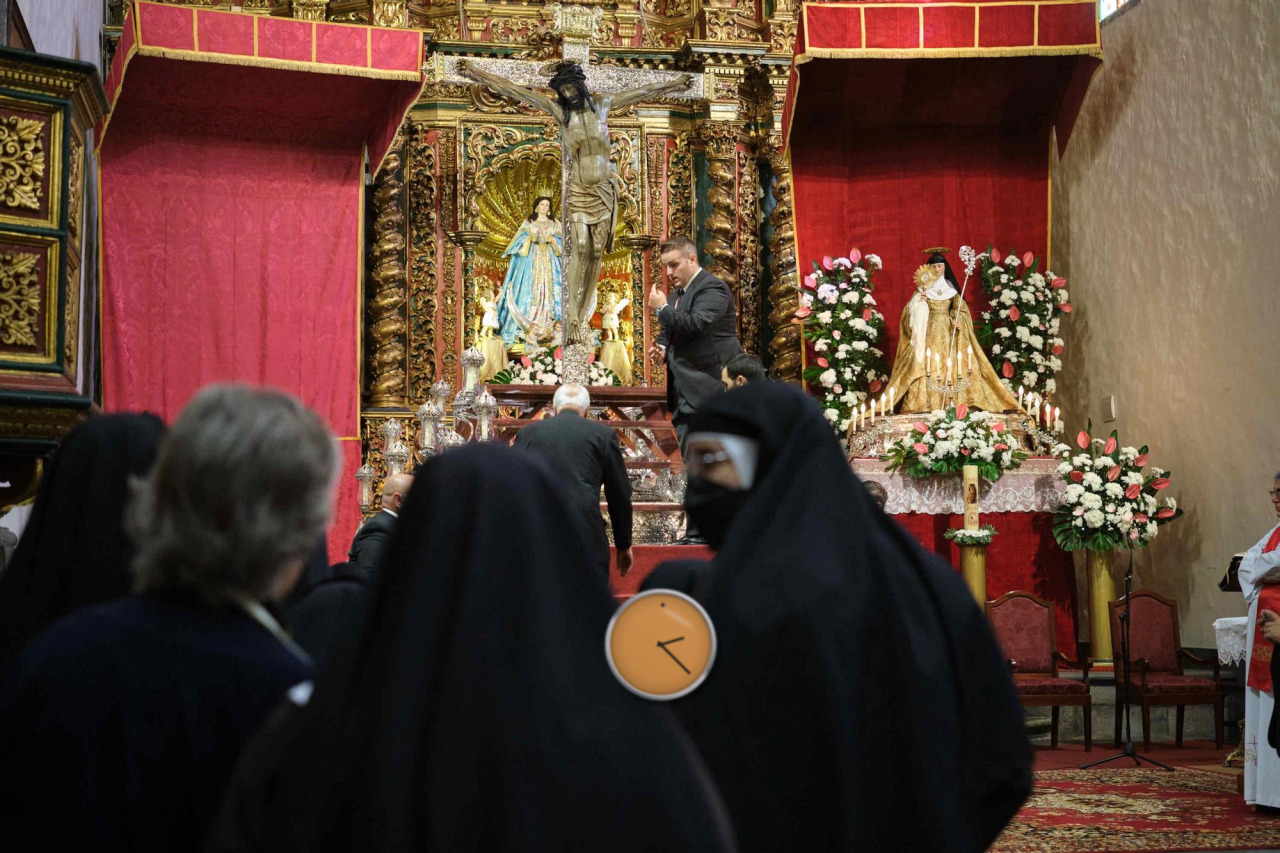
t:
2:22
